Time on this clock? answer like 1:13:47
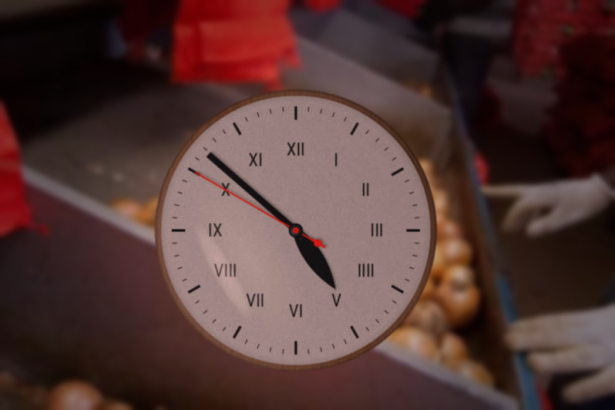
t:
4:51:50
